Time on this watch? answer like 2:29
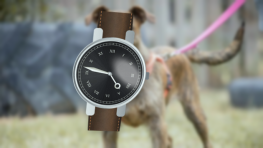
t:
4:47
